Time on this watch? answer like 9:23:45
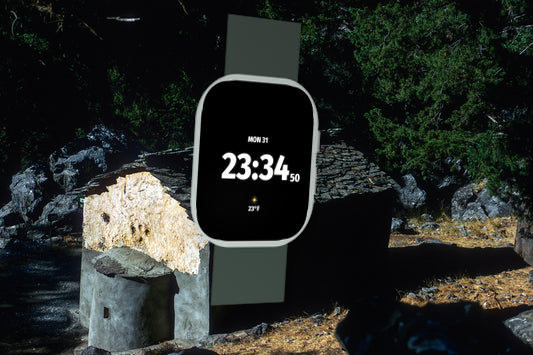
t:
23:34:50
